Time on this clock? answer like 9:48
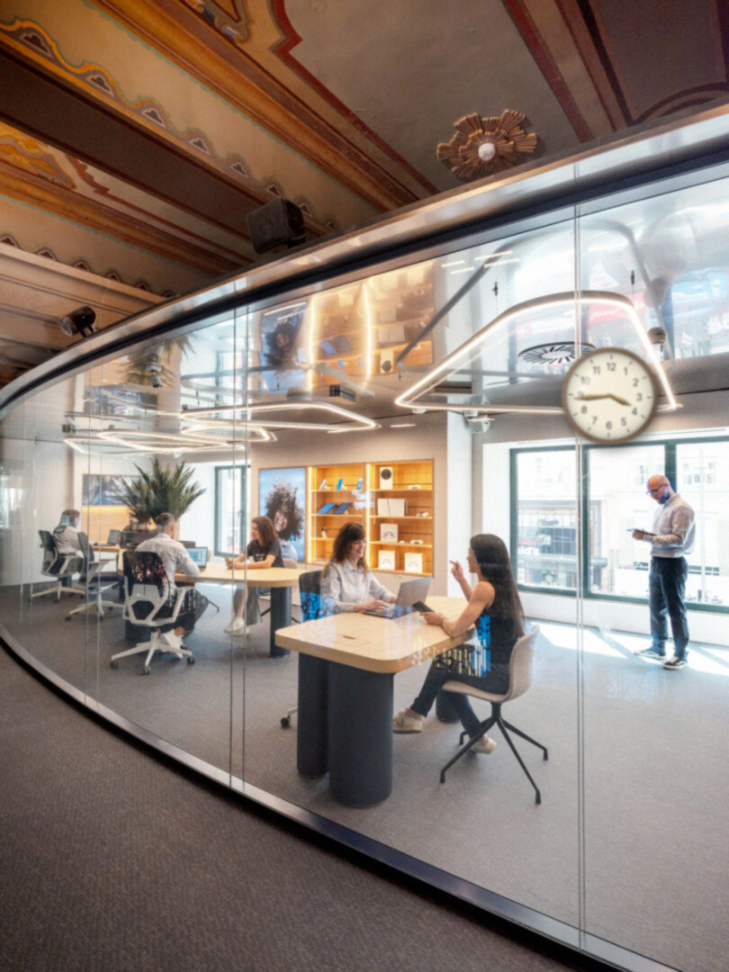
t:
3:44
